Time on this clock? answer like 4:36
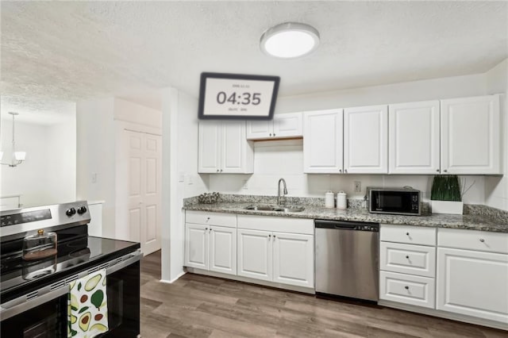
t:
4:35
